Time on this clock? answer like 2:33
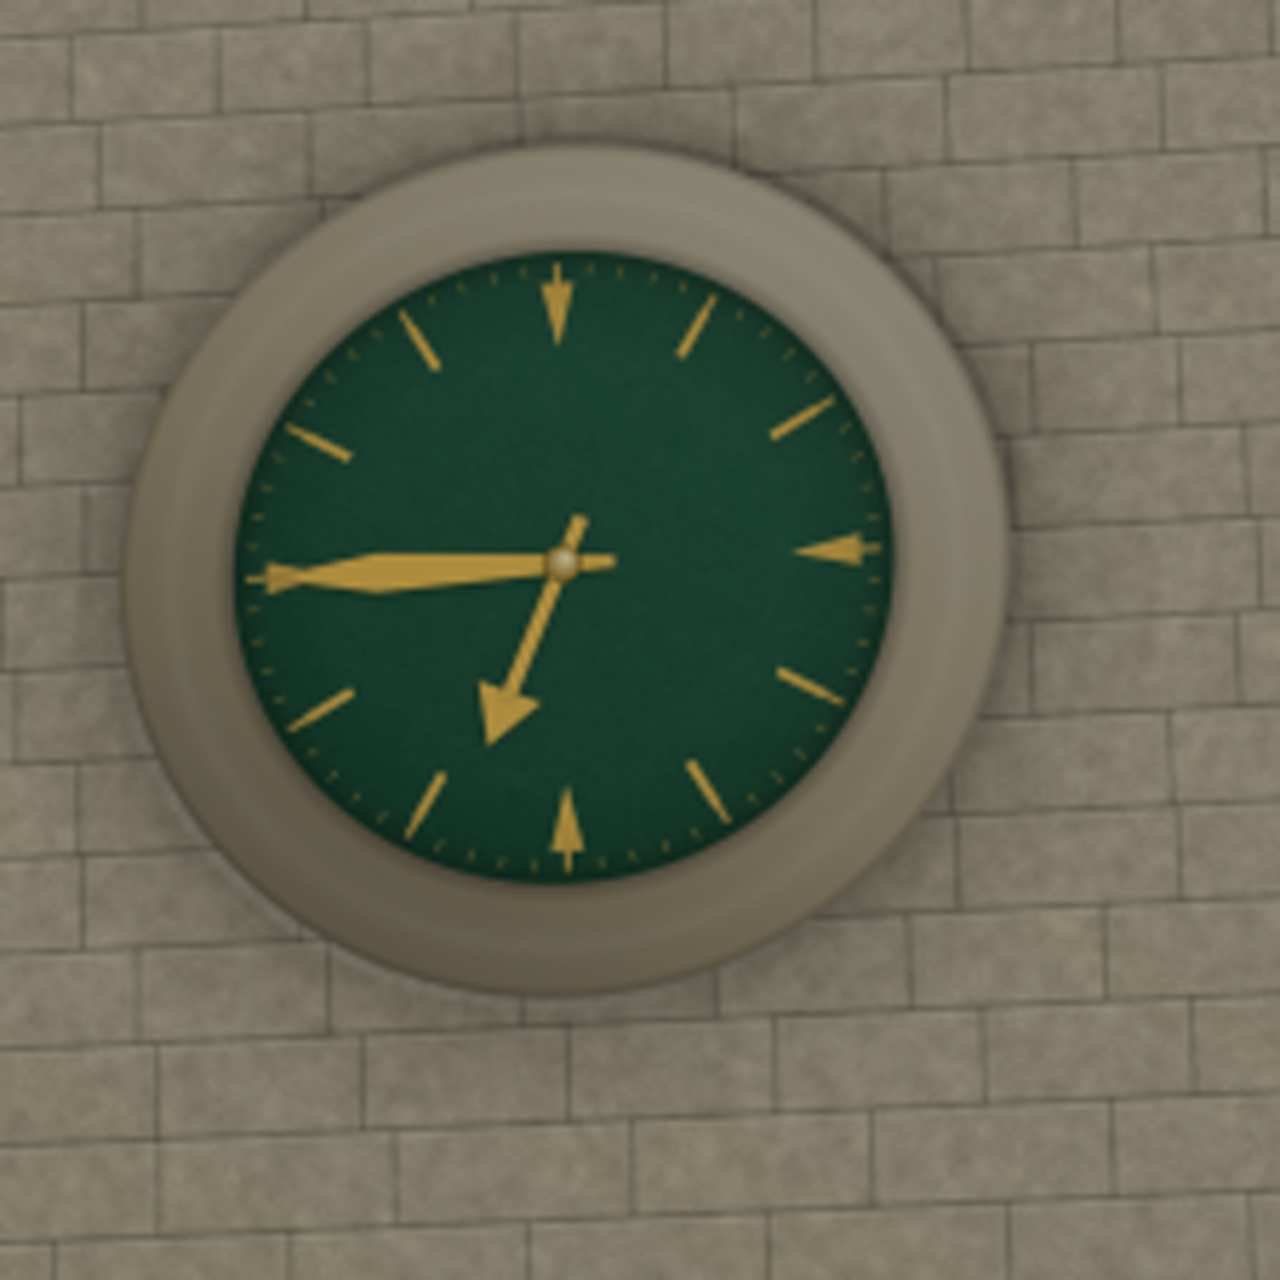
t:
6:45
